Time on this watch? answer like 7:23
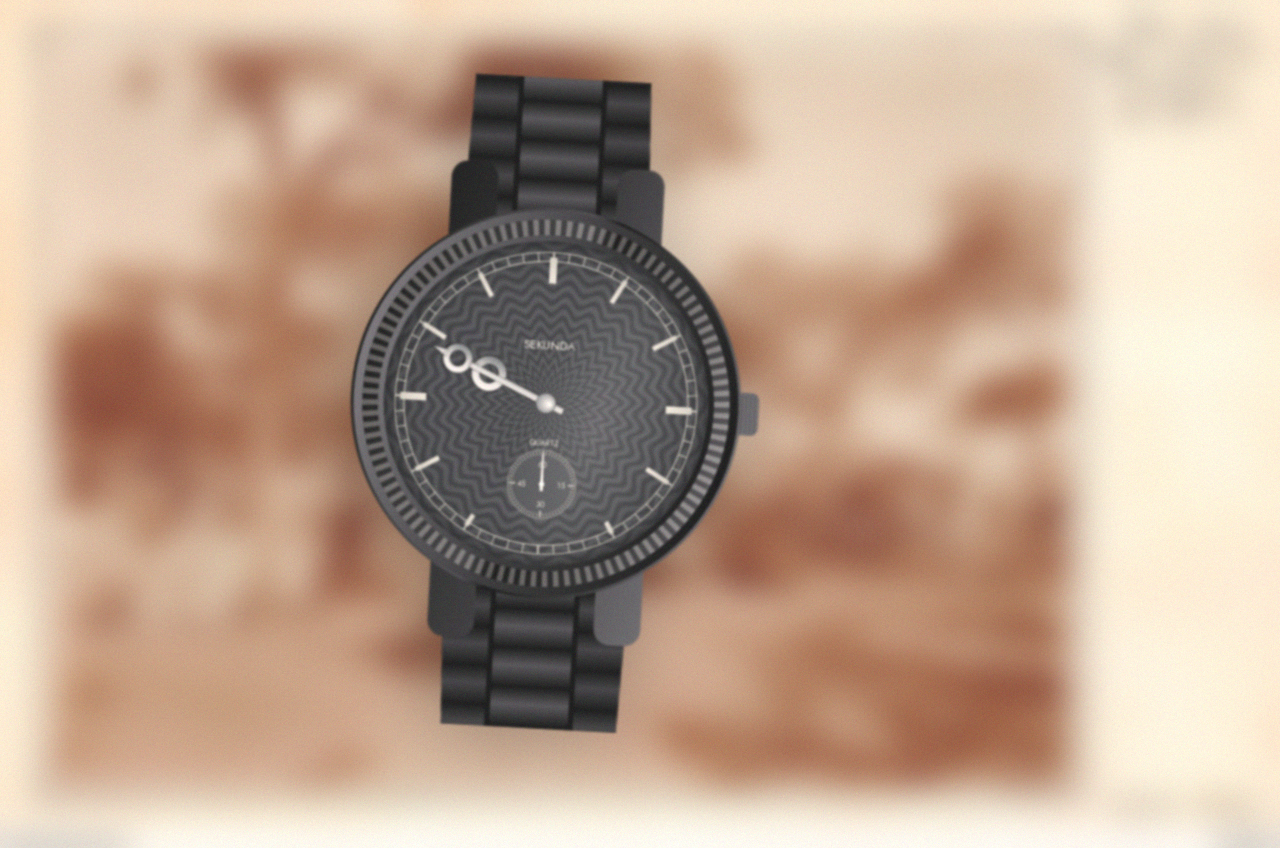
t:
9:49
